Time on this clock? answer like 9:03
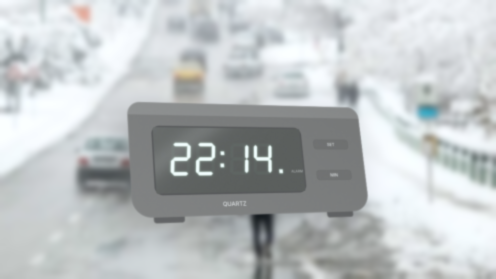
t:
22:14
